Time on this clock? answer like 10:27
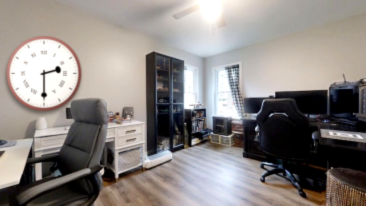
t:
2:30
